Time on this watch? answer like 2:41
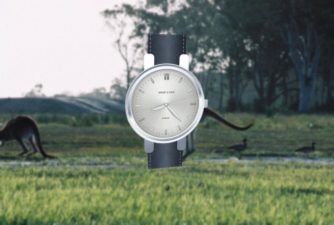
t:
8:23
